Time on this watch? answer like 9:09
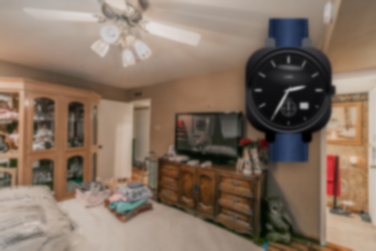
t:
2:35
